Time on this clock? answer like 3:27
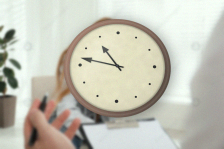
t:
10:47
